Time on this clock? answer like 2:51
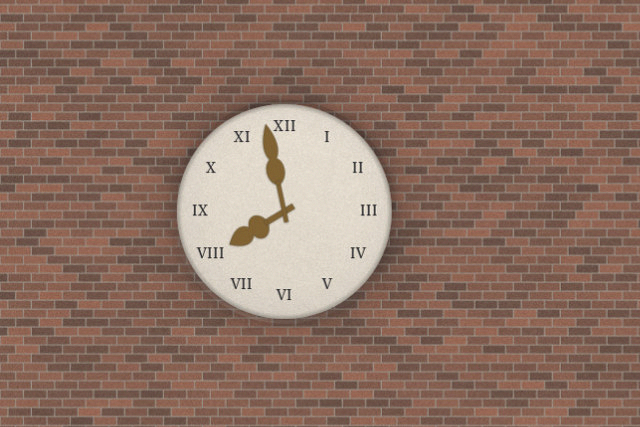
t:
7:58
